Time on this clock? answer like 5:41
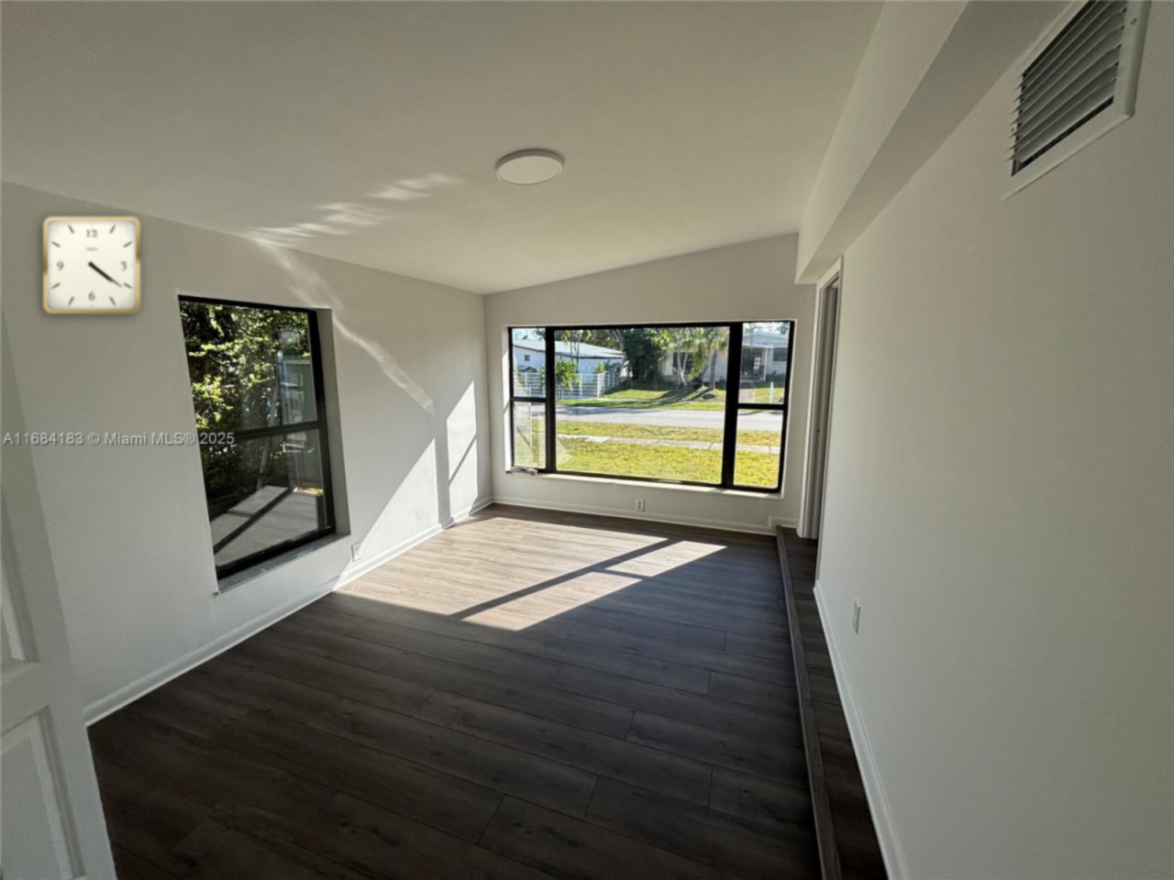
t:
4:21
